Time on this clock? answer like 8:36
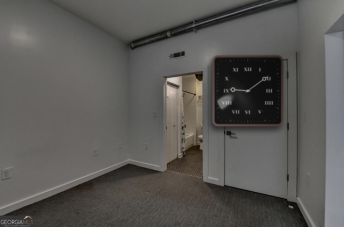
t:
9:09
